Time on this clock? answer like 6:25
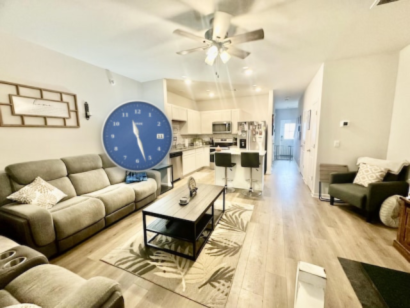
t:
11:27
